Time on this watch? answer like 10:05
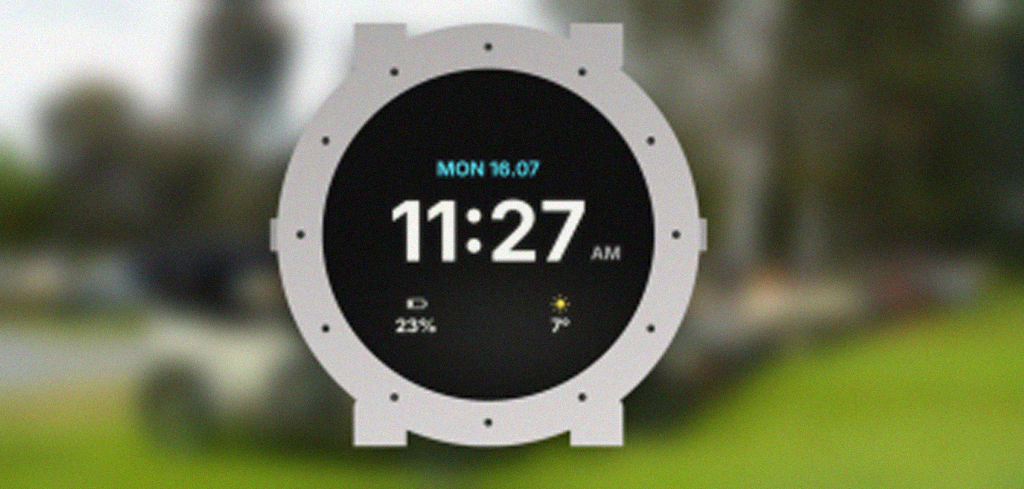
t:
11:27
